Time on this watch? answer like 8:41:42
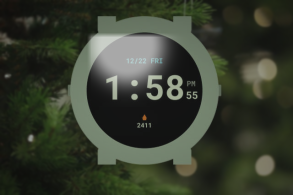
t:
1:58:55
